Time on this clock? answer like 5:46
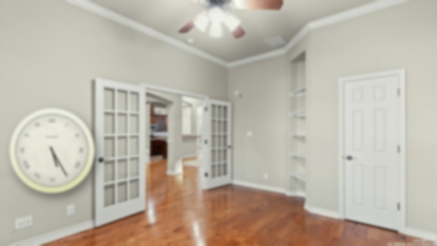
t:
5:25
